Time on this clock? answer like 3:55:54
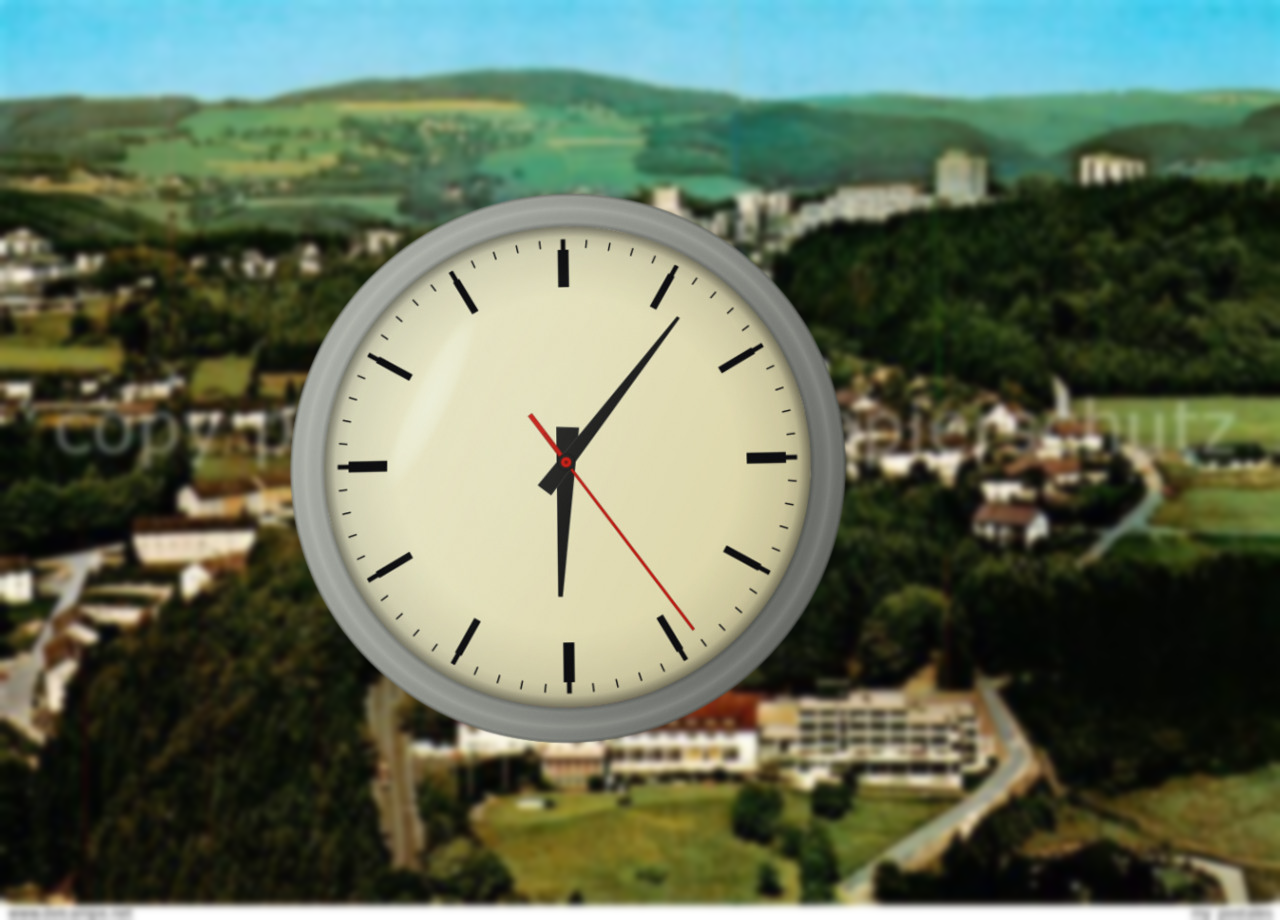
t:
6:06:24
